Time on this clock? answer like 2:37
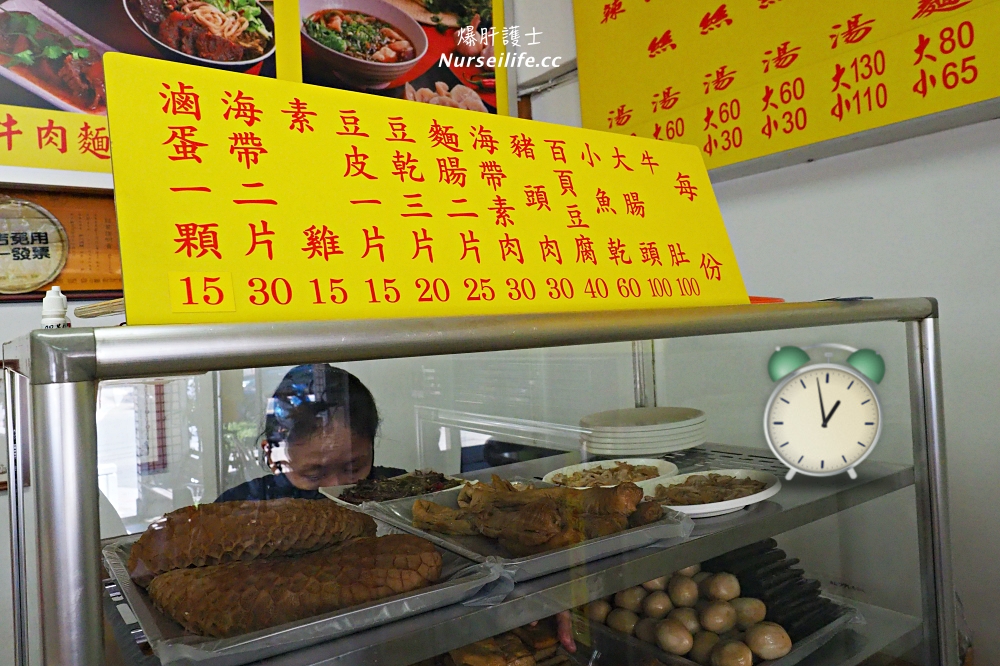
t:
12:58
